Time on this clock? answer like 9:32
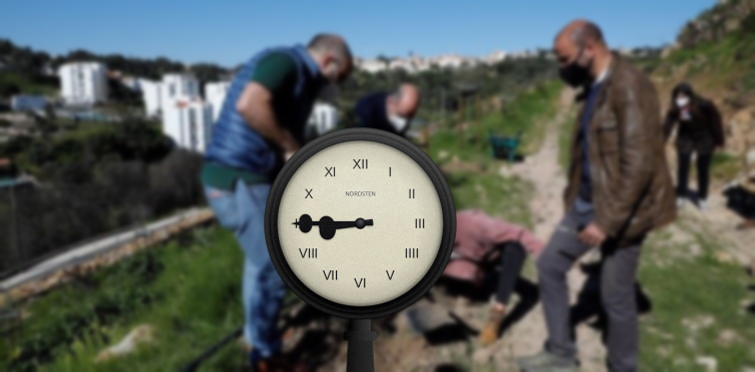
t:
8:45
